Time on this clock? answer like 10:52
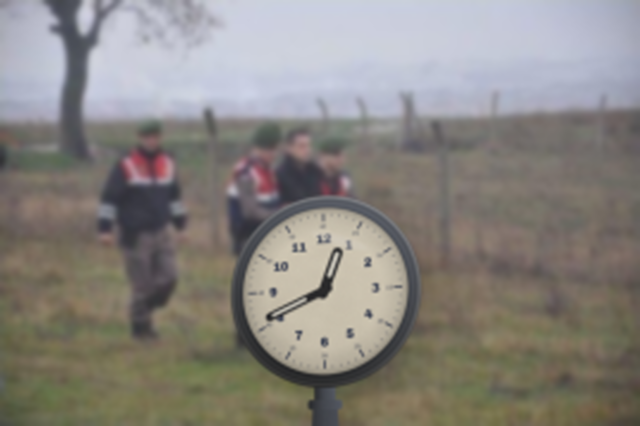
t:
12:41
